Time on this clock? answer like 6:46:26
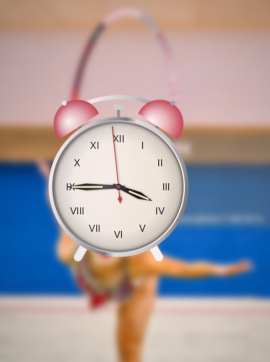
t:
3:44:59
